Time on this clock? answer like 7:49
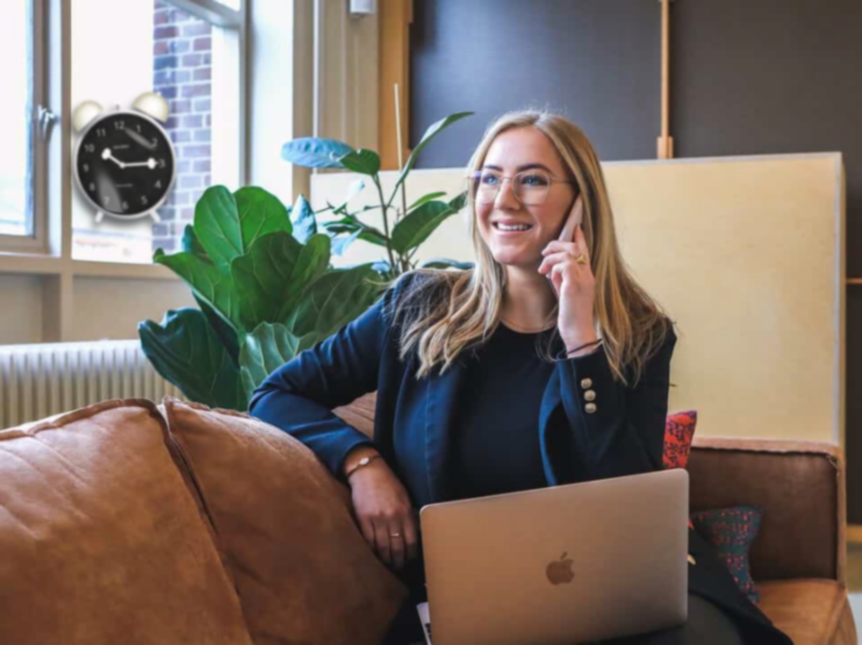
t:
10:15
